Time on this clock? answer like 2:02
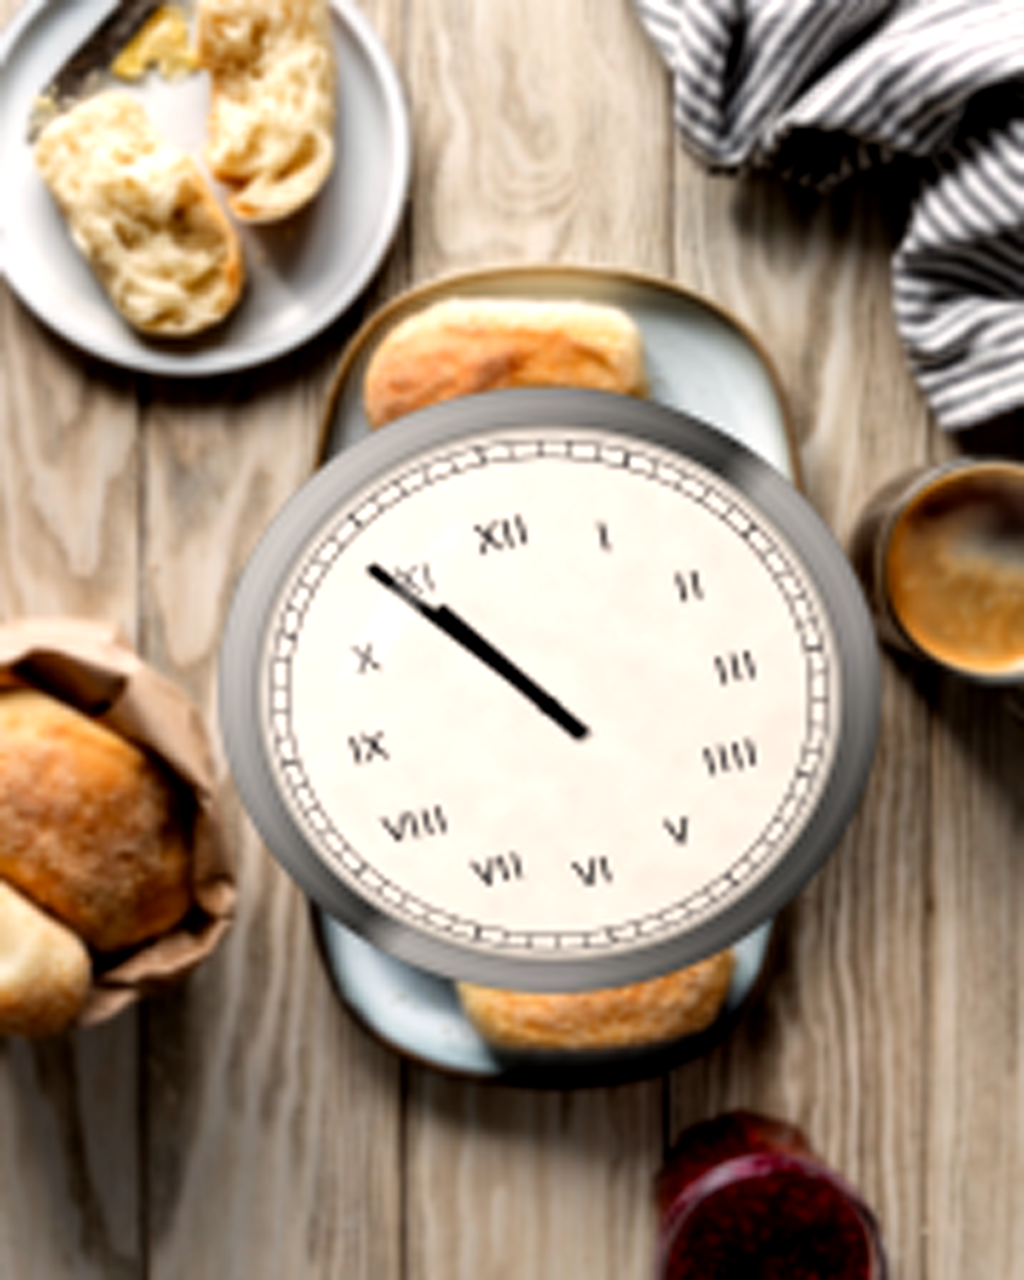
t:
10:54
